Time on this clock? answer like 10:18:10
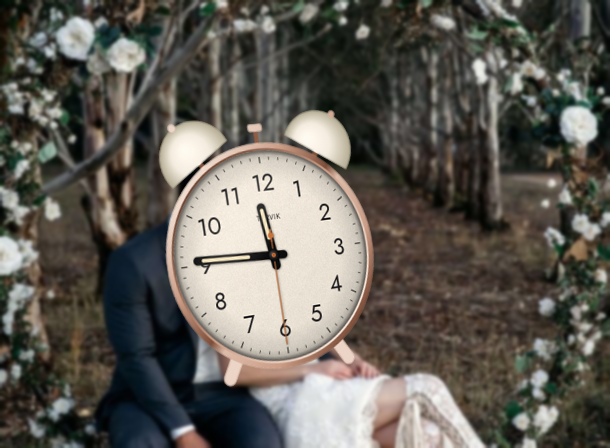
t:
11:45:30
